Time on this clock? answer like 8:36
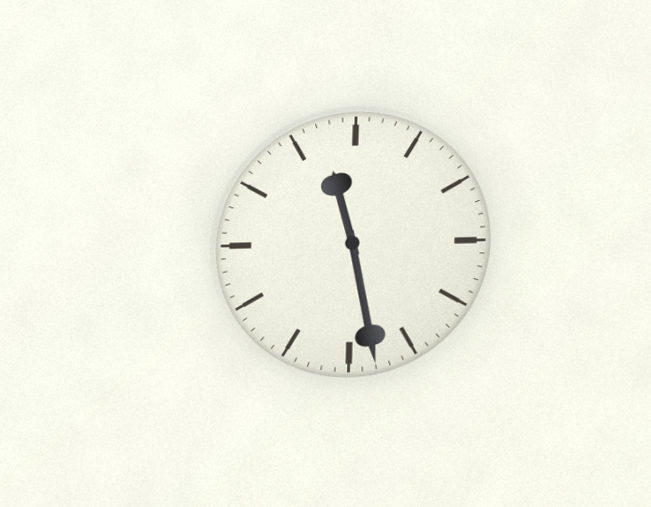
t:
11:28
